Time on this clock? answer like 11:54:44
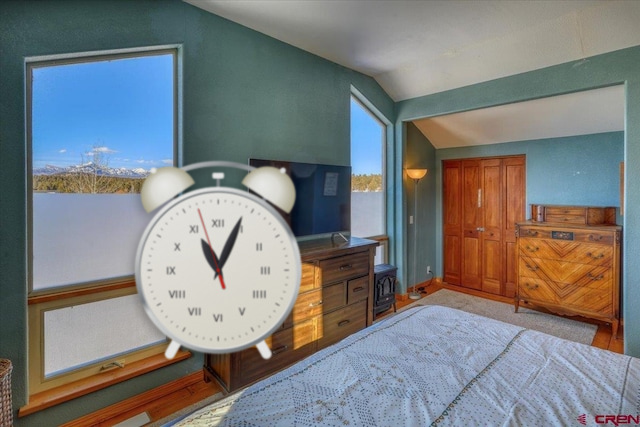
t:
11:03:57
